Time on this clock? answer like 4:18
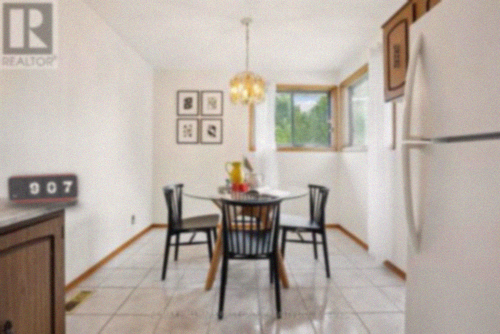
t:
9:07
